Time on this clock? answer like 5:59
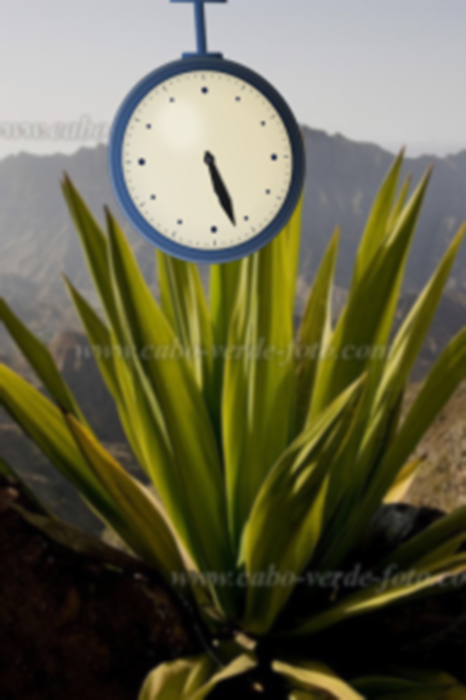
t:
5:27
